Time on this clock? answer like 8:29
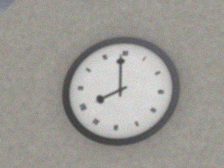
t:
7:59
